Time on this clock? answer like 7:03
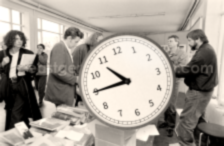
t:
10:45
